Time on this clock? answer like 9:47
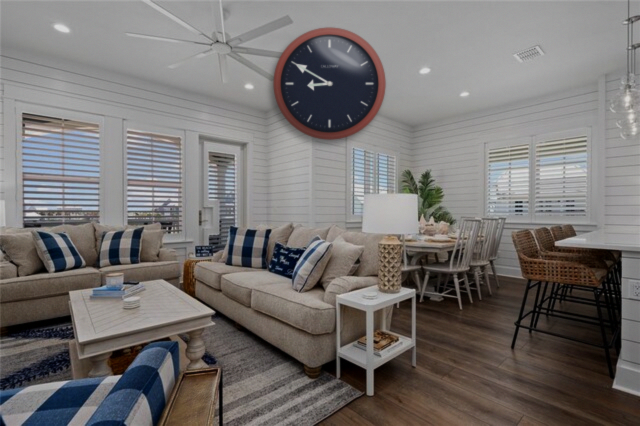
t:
8:50
